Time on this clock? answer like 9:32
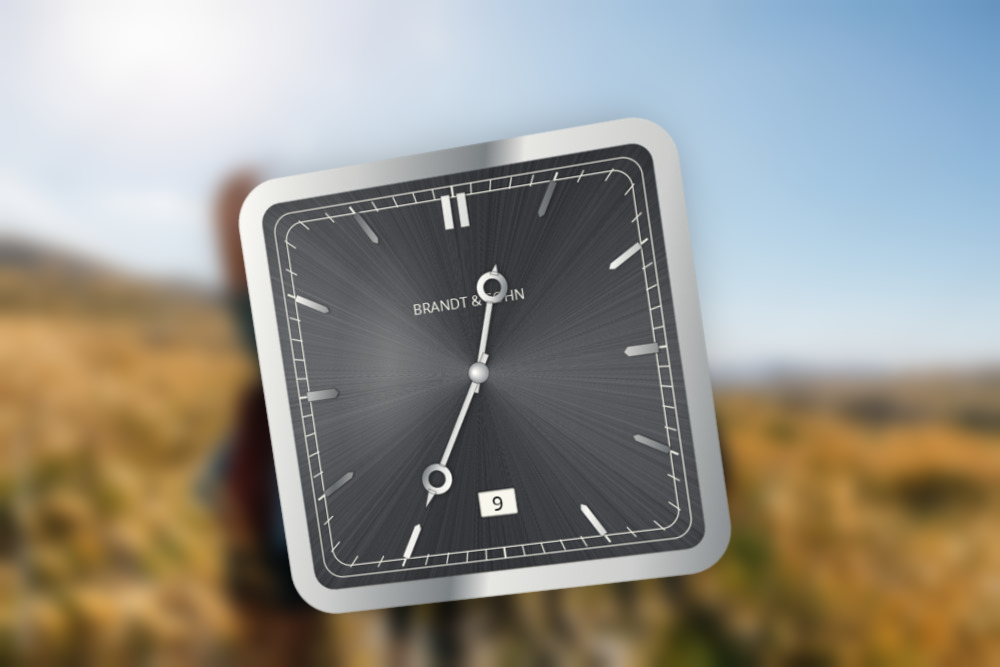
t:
12:35
